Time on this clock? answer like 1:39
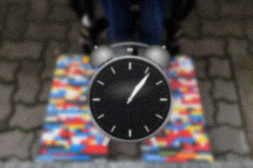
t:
1:06
